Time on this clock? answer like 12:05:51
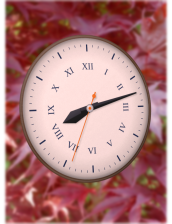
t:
8:12:34
